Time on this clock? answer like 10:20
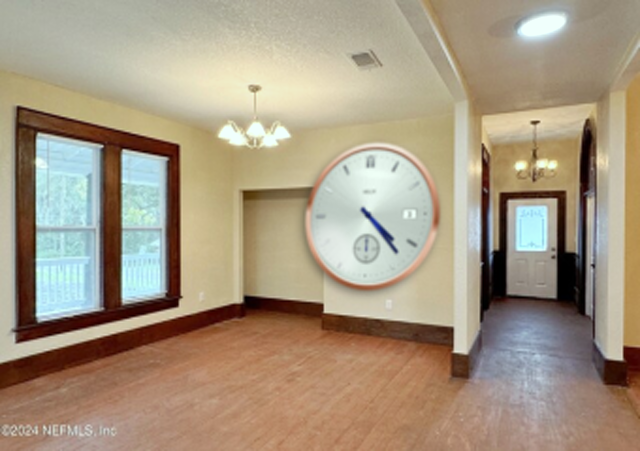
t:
4:23
